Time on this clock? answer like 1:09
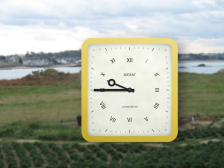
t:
9:45
